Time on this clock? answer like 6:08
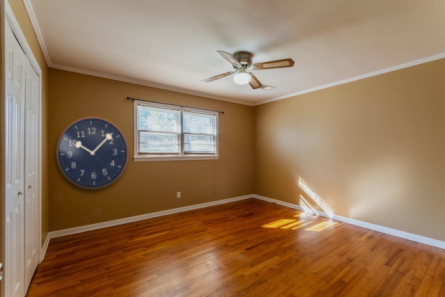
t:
10:08
